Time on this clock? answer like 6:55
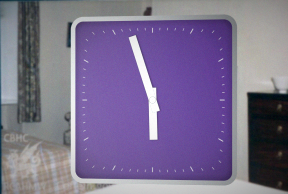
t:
5:57
